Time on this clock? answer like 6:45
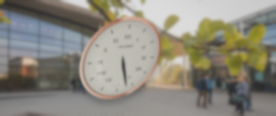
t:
5:27
